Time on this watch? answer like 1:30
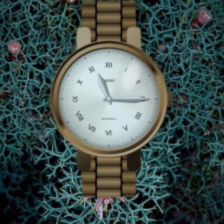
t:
11:15
